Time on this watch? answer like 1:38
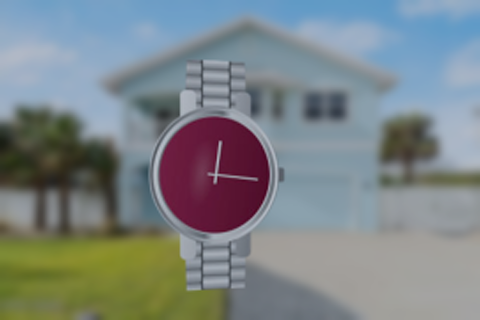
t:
12:16
